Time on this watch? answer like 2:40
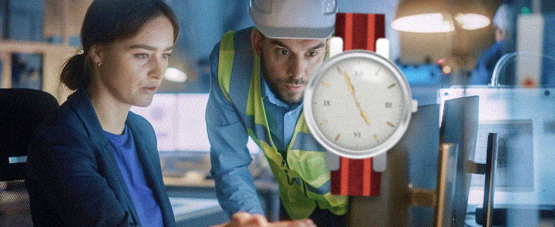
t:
4:56
